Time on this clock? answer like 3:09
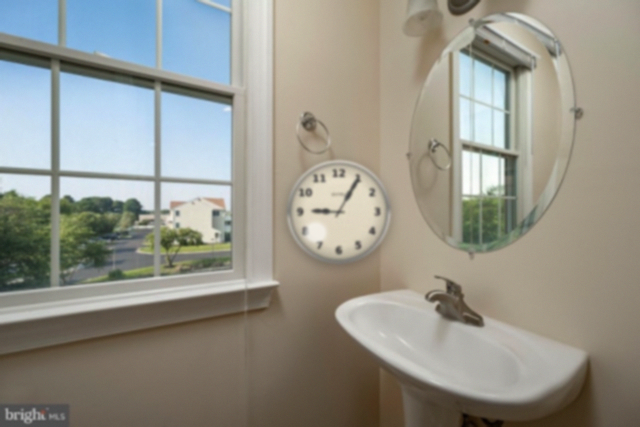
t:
9:05
